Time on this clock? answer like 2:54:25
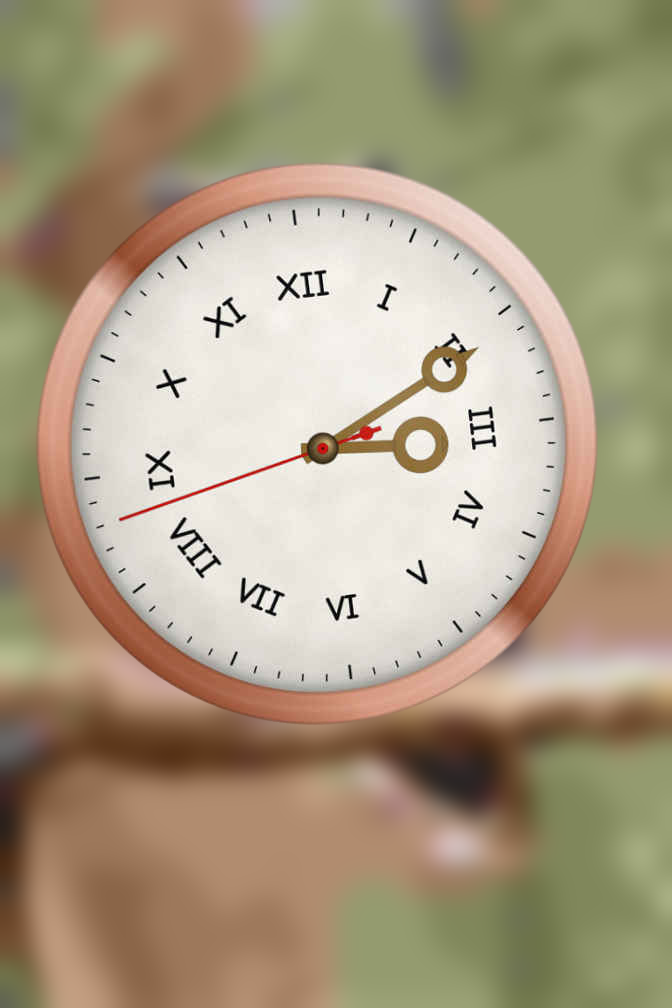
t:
3:10:43
